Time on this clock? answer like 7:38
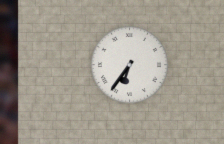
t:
6:36
